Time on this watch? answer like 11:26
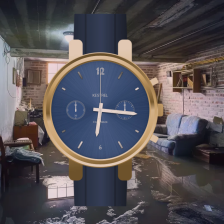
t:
6:16
